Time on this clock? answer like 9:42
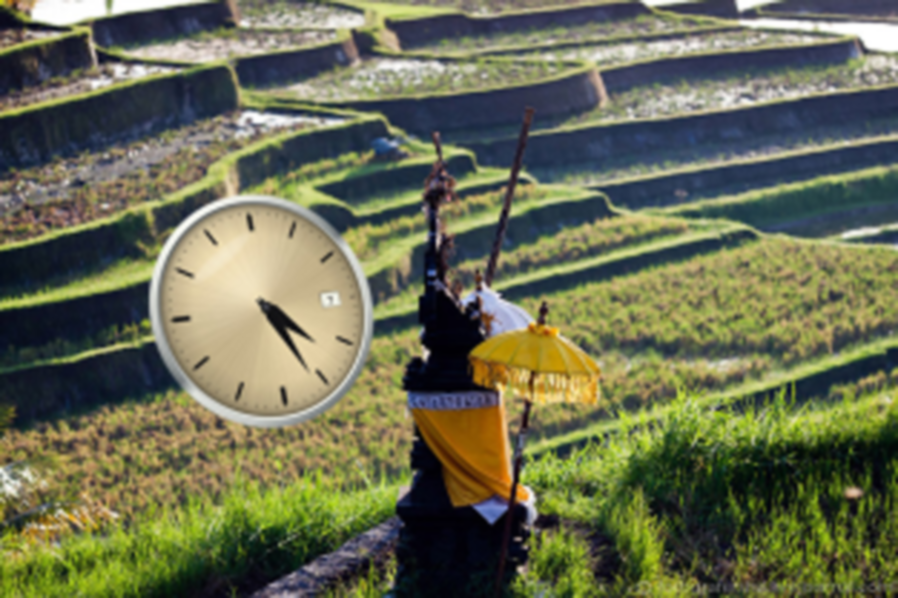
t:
4:26
